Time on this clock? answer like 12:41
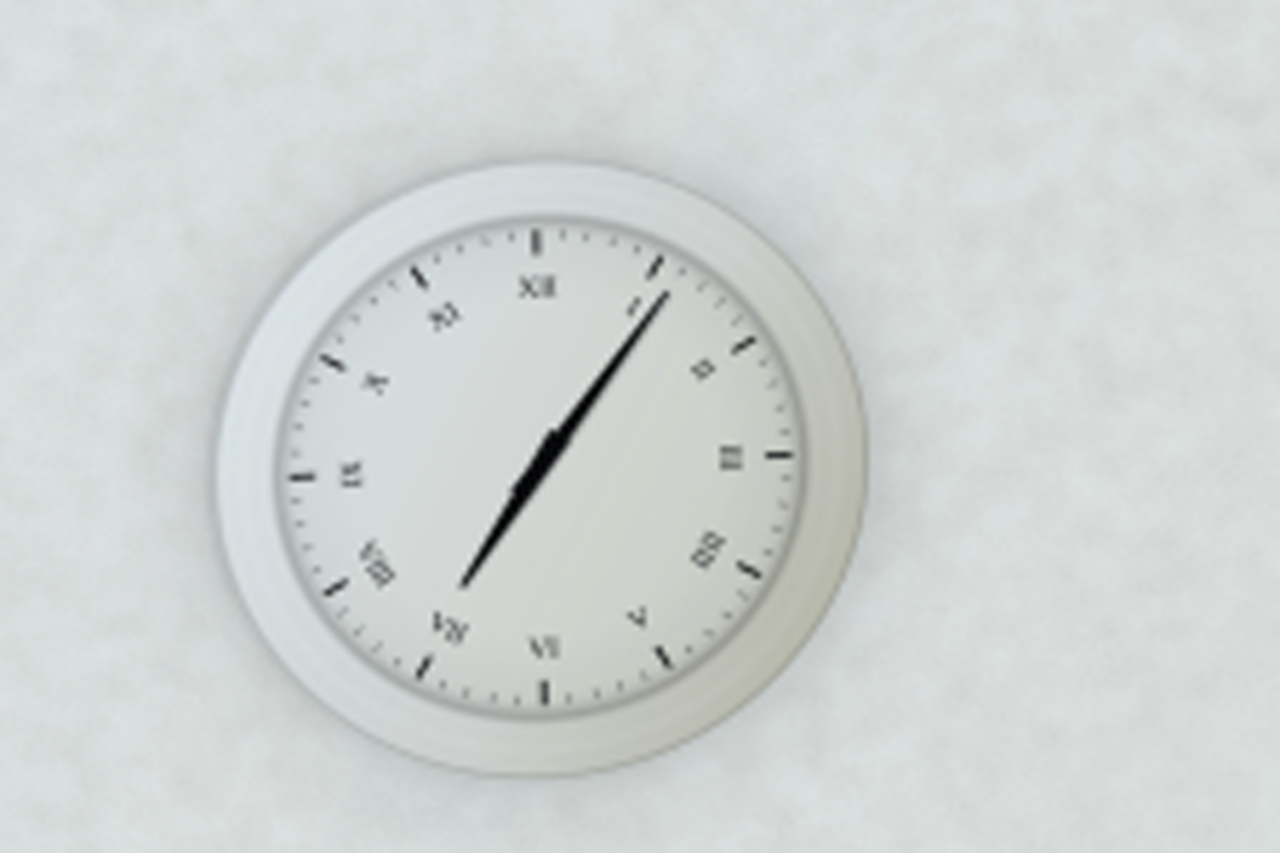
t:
7:06
